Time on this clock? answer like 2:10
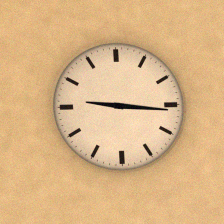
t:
9:16
